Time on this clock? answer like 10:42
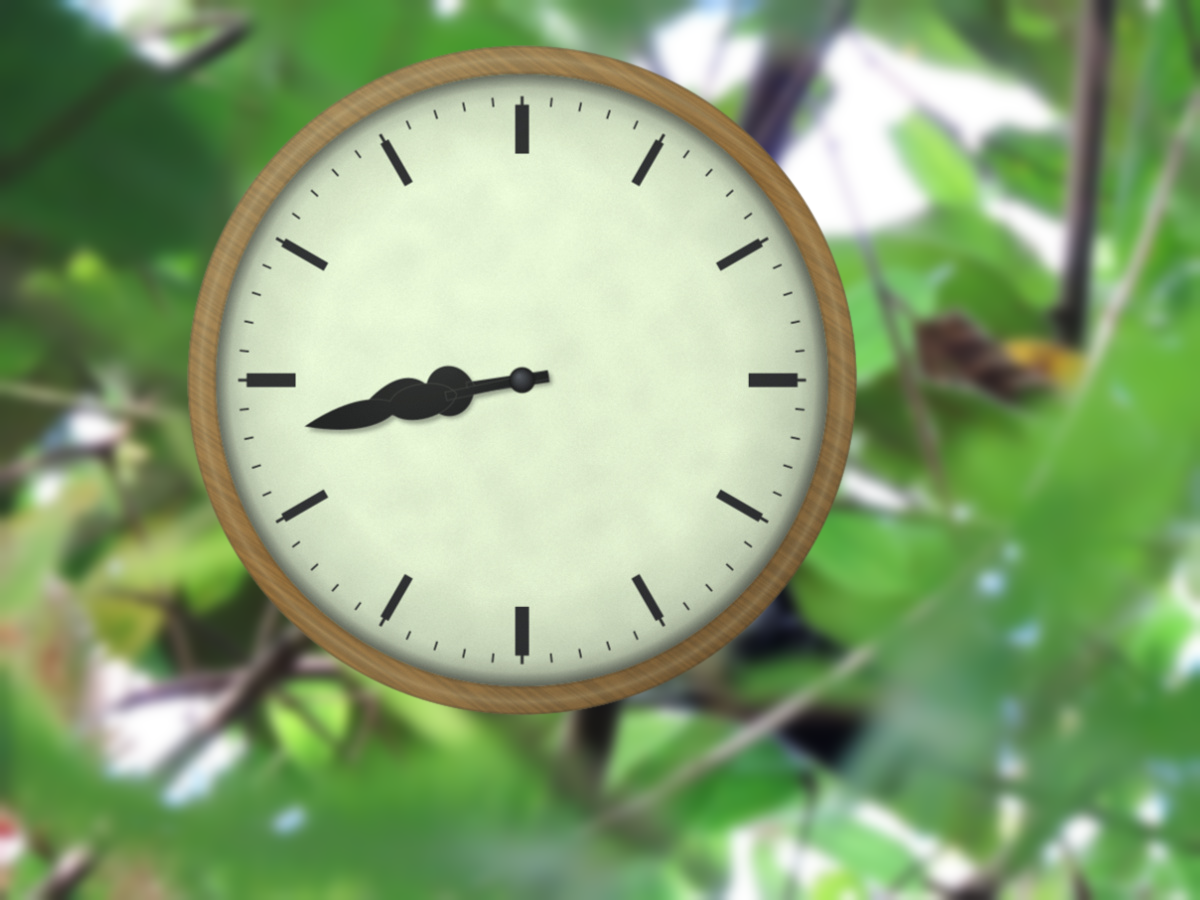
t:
8:43
